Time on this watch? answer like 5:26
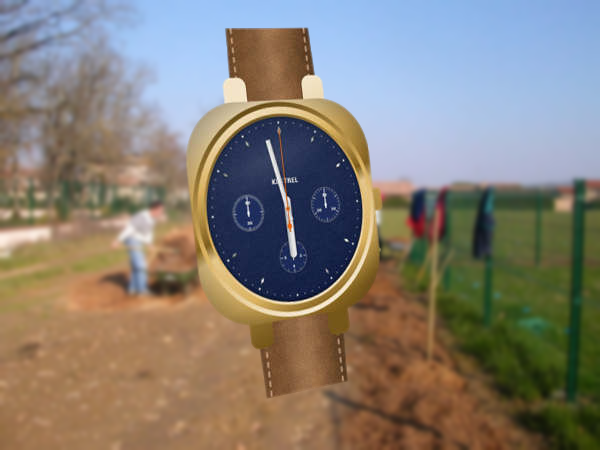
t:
5:58
